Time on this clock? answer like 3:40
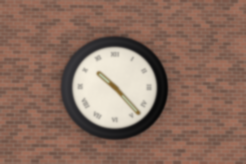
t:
10:23
